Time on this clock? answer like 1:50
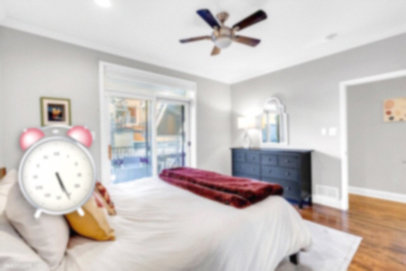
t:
5:26
